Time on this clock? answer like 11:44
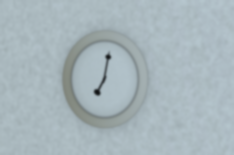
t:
7:02
